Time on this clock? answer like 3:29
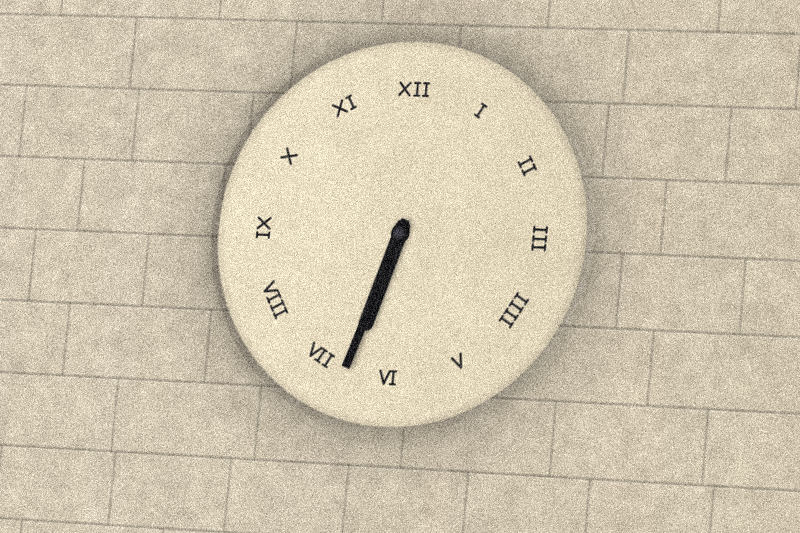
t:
6:33
